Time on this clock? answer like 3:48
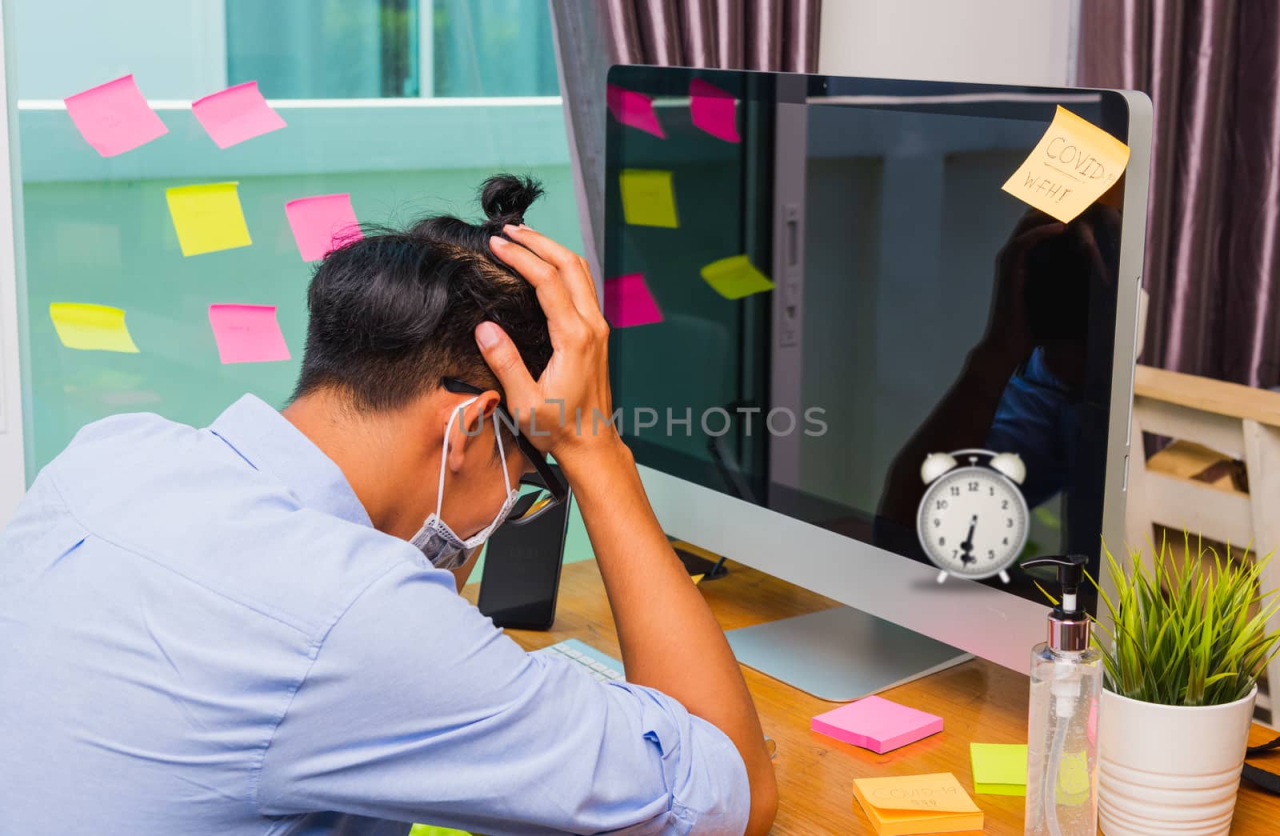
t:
6:32
